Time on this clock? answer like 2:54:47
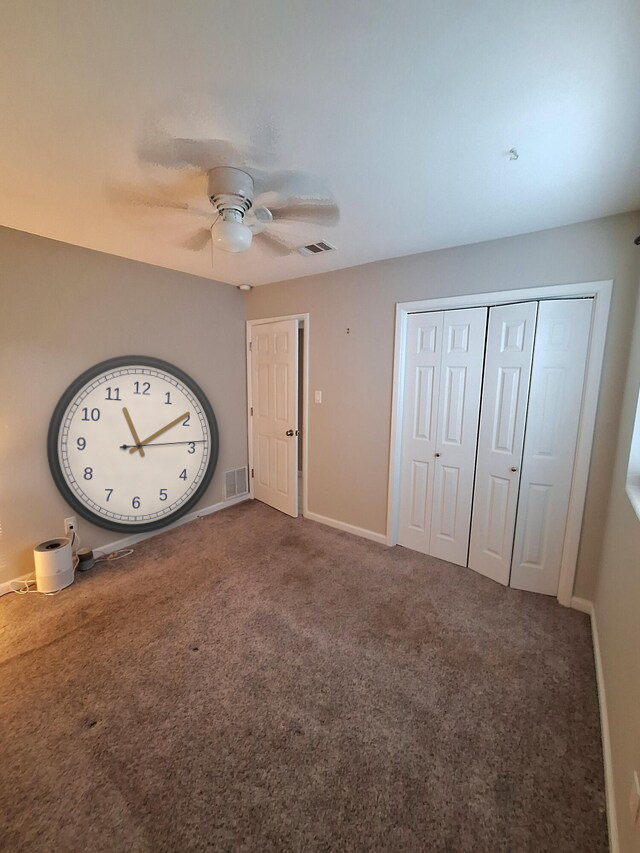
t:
11:09:14
